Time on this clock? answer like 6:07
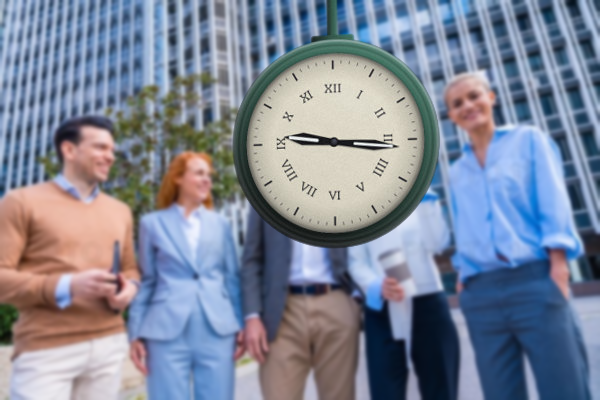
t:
9:16
